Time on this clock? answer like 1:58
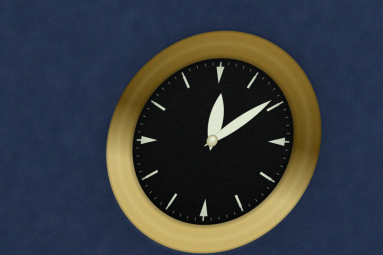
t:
12:09
